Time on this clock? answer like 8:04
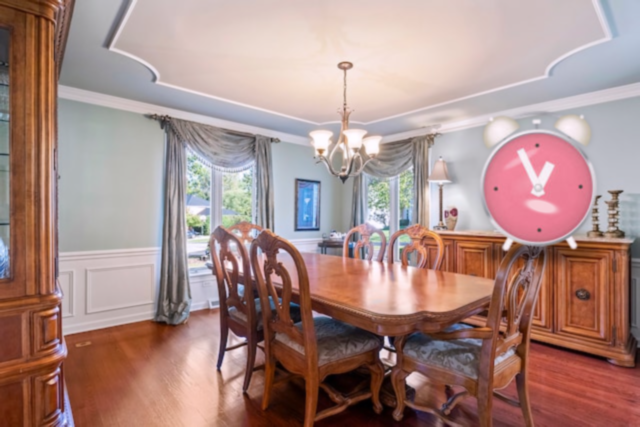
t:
12:56
